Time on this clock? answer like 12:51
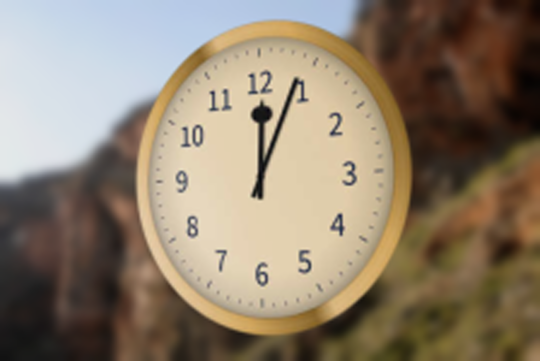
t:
12:04
